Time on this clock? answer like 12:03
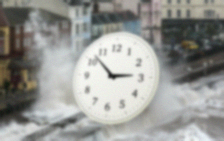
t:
2:52
